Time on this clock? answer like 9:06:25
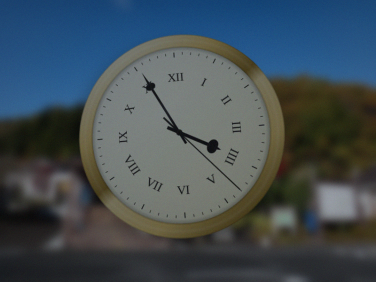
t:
3:55:23
